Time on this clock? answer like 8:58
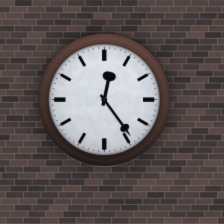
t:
12:24
